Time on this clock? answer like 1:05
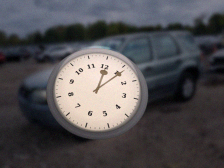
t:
12:06
